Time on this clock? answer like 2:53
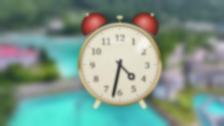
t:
4:32
